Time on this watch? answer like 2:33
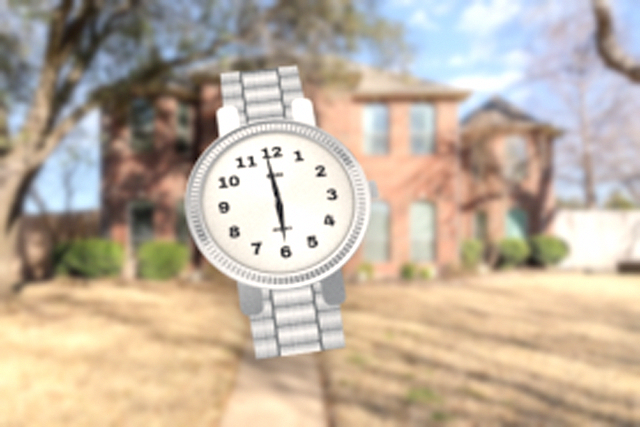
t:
5:59
